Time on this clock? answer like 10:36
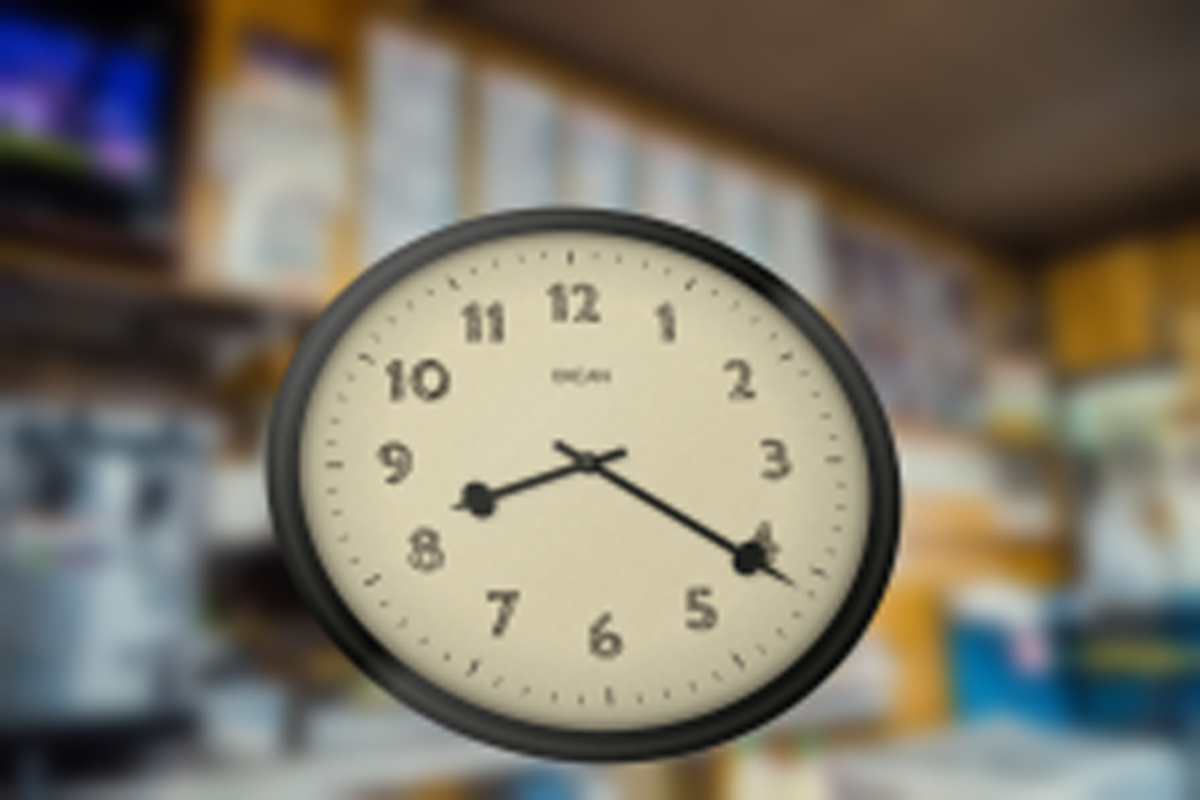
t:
8:21
